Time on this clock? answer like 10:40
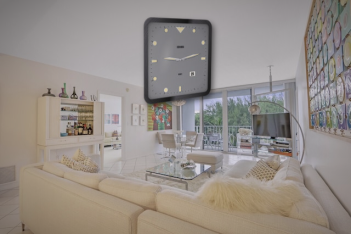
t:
9:13
